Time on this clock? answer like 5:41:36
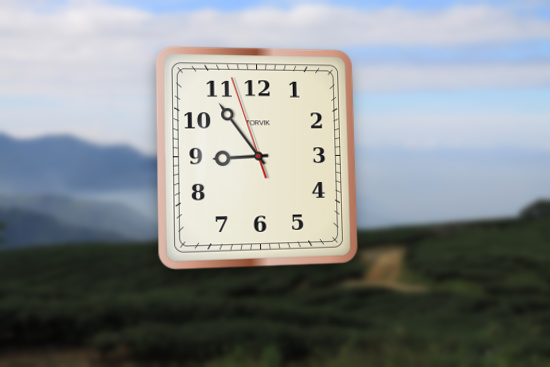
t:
8:53:57
